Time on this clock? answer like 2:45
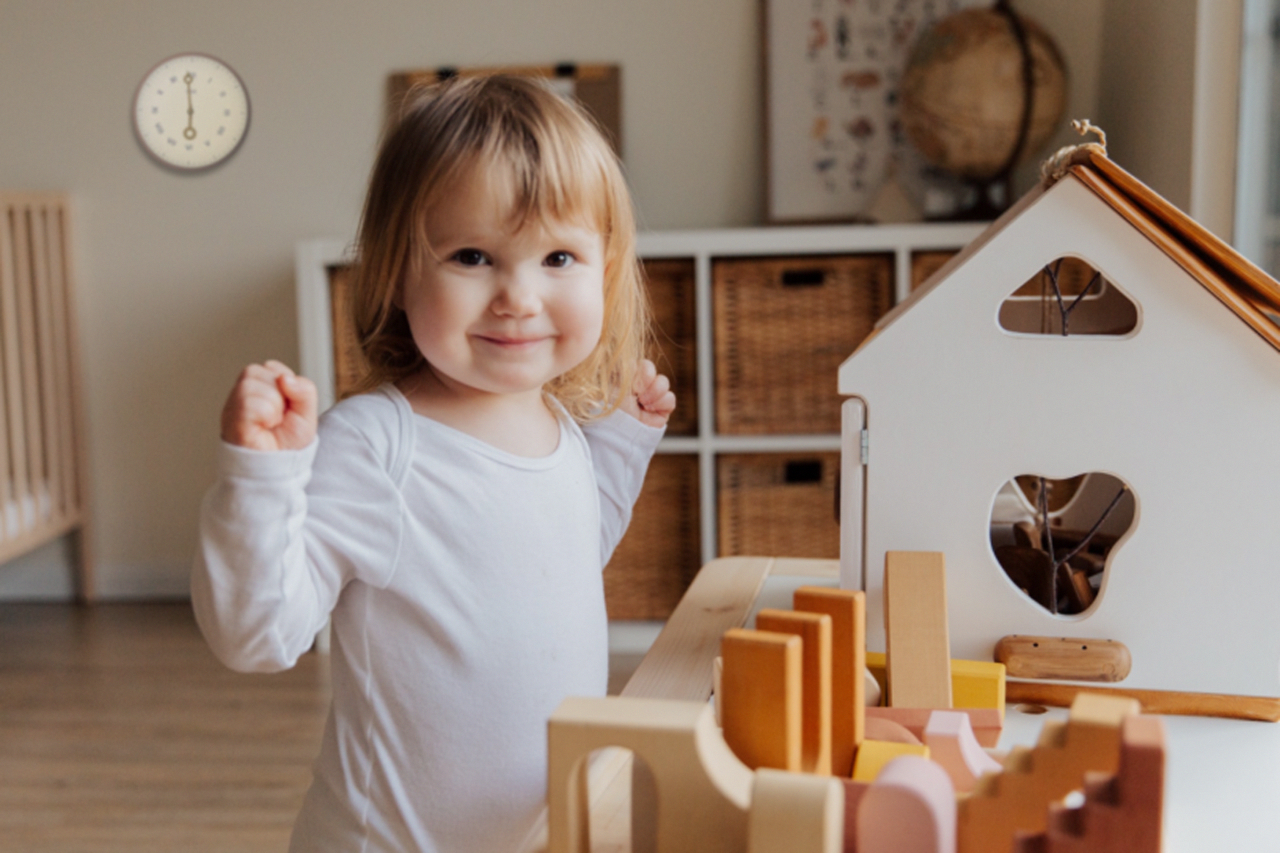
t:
5:59
